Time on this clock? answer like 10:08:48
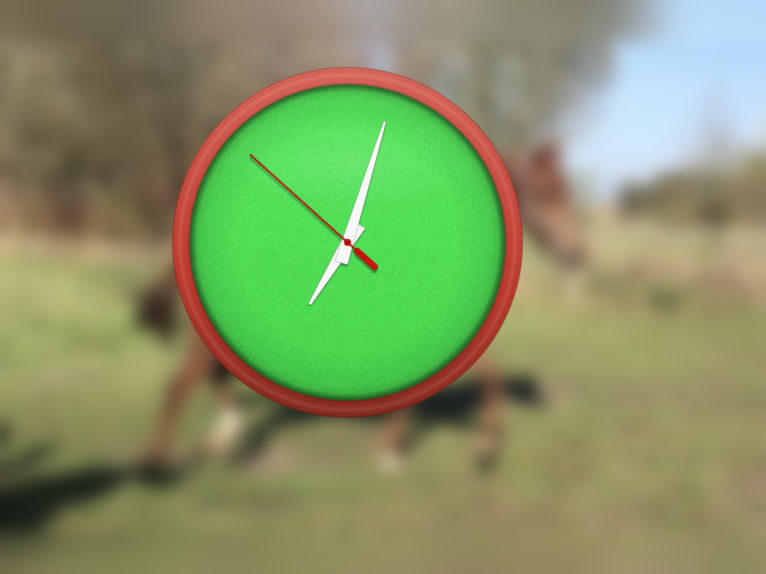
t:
7:02:52
